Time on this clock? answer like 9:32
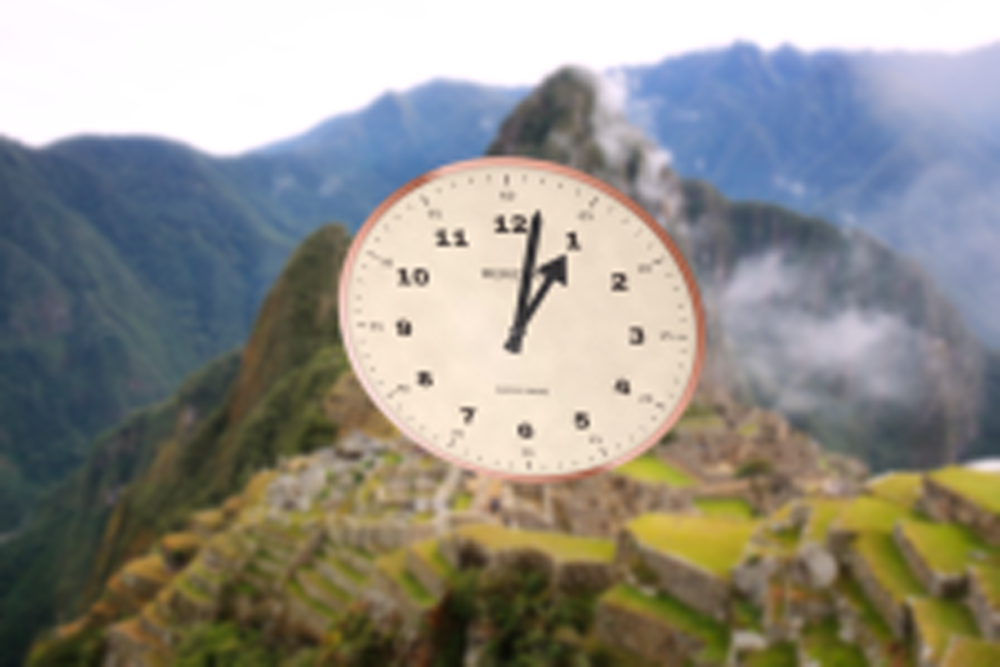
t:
1:02
